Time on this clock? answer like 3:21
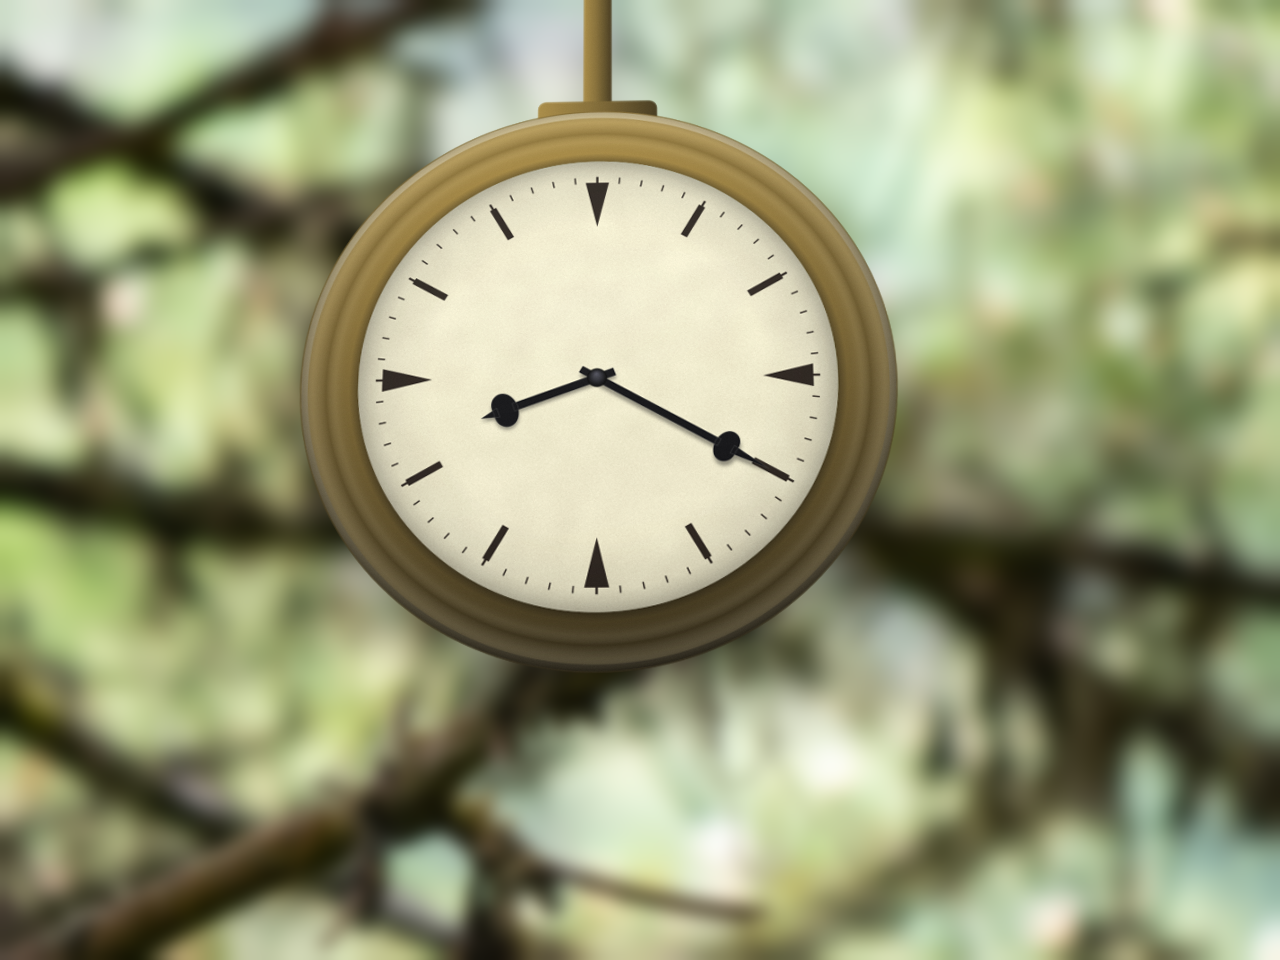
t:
8:20
